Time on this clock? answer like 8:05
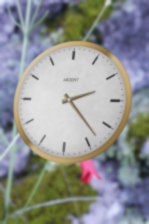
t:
2:23
